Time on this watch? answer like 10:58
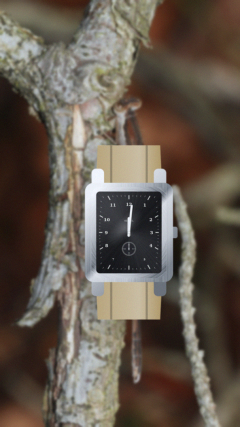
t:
12:01
